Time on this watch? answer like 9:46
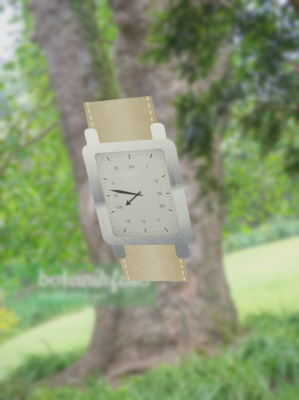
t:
7:47
